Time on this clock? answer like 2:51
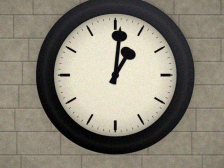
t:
1:01
